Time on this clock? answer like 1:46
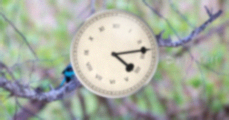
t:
4:13
